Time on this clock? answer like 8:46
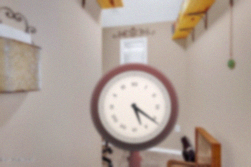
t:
5:21
